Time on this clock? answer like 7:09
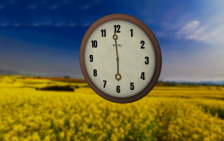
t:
5:59
